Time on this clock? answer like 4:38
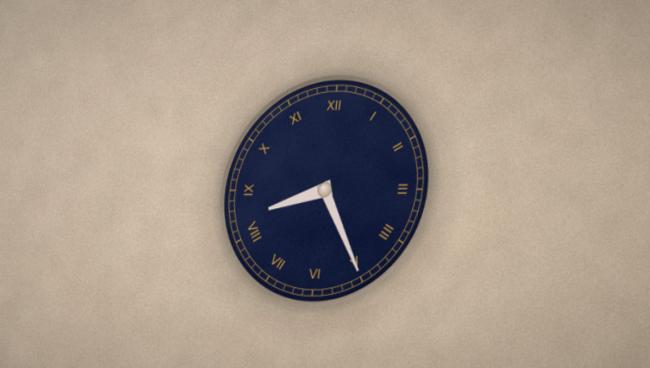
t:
8:25
